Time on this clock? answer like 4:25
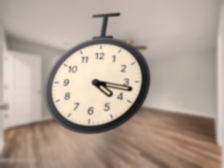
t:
4:17
